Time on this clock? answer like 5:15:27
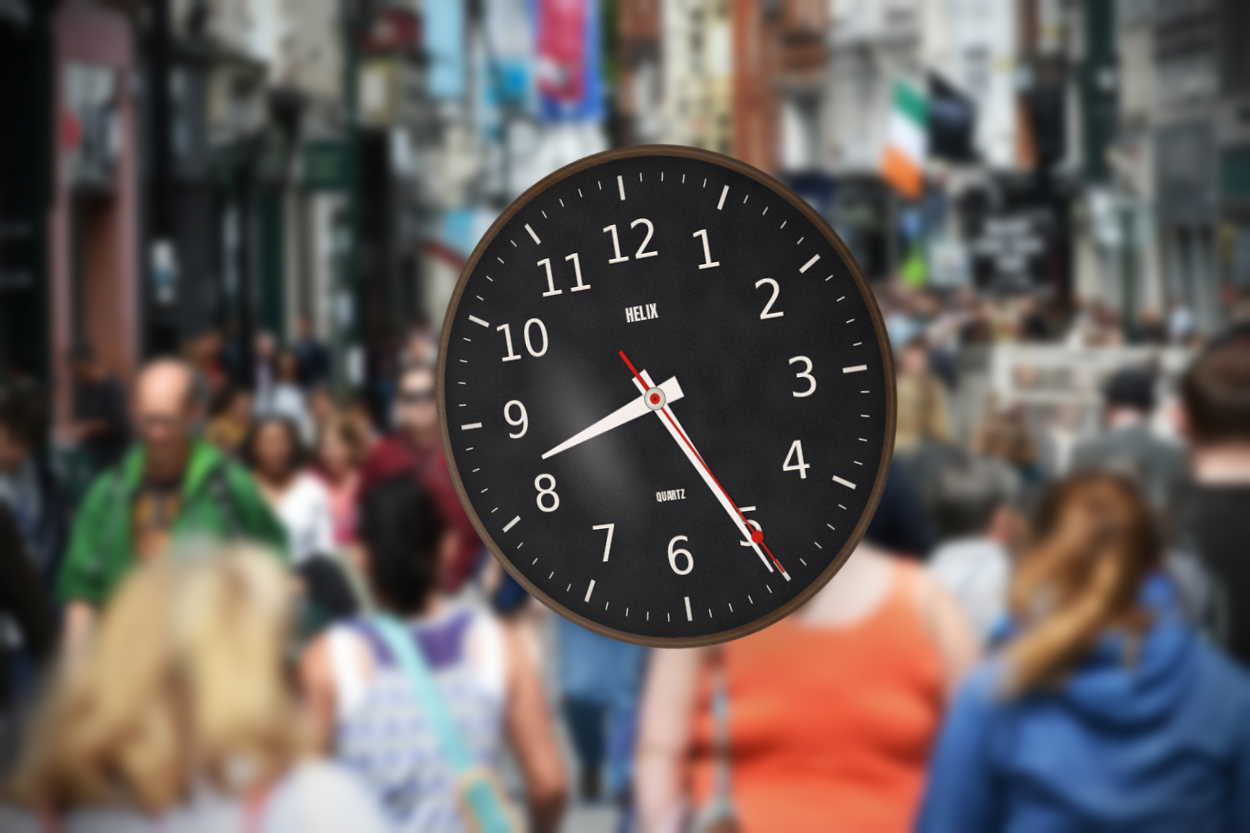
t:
8:25:25
